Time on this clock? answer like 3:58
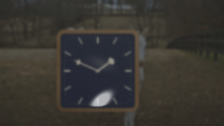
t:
1:49
